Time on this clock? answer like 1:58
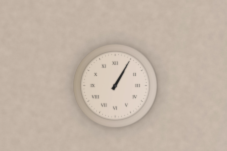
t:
1:05
